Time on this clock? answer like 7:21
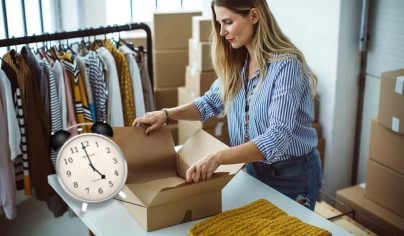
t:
4:59
